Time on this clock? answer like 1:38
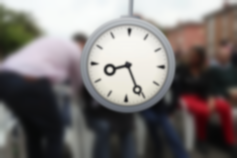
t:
8:26
